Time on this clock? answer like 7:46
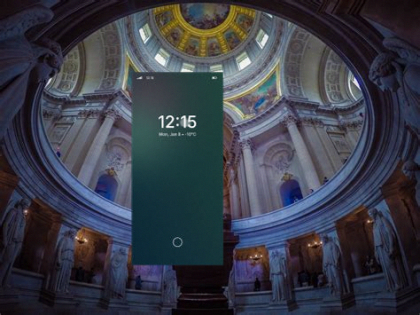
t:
12:15
